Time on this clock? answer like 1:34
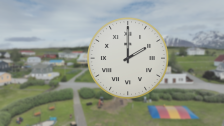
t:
2:00
